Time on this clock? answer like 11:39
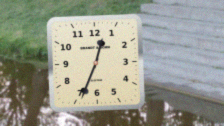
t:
12:34
